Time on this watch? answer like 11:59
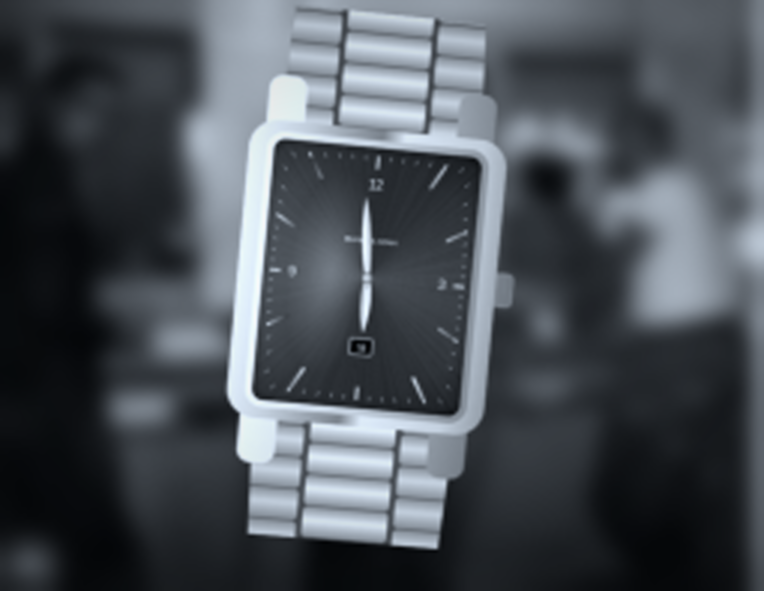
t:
5:59
